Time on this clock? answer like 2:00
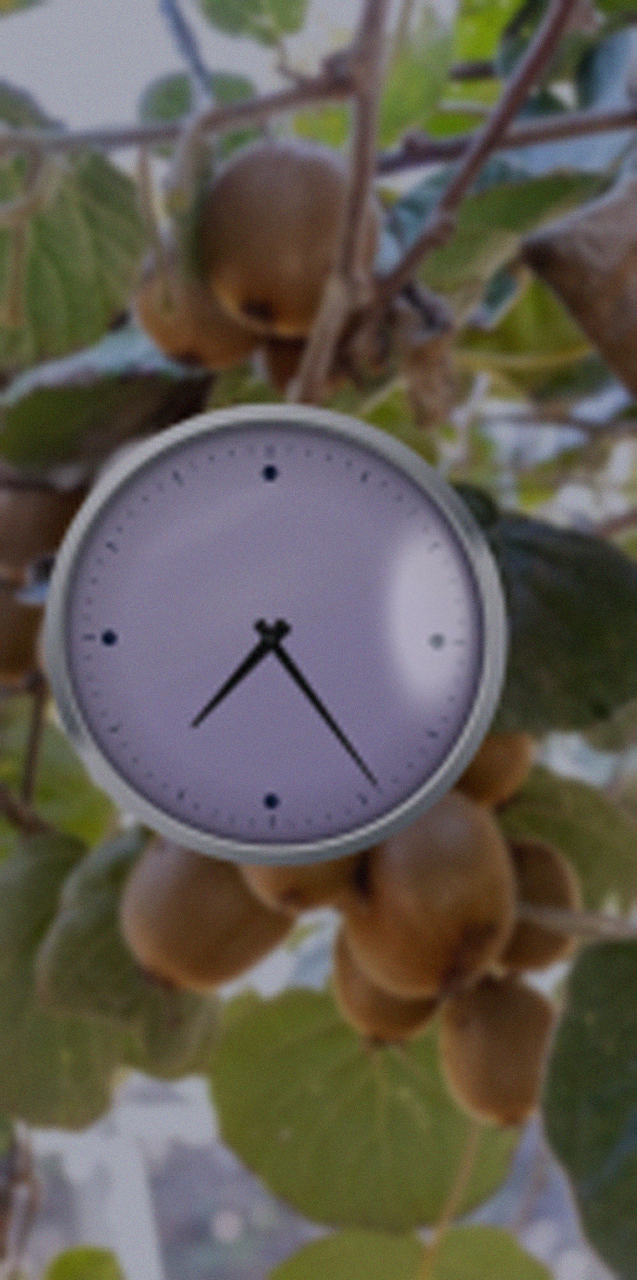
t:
7:24
